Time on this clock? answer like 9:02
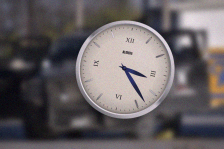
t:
3:23
